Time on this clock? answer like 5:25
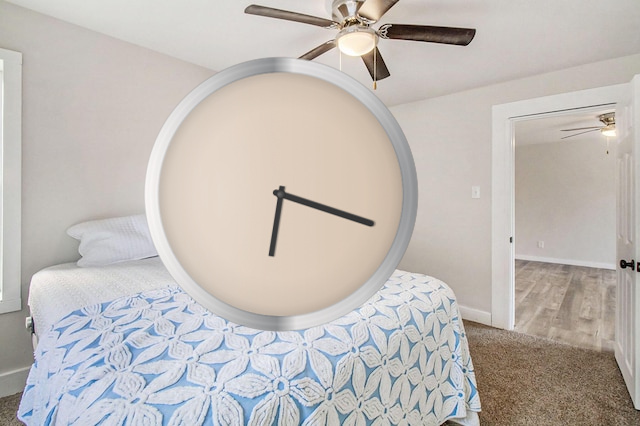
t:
6:18
